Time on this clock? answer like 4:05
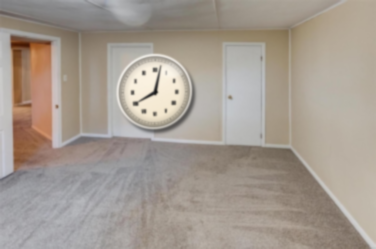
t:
8:02
